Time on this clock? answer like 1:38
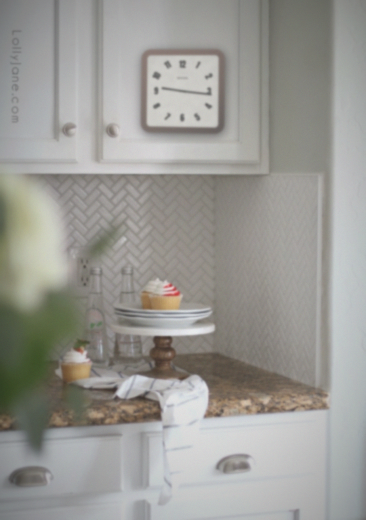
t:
9:16
